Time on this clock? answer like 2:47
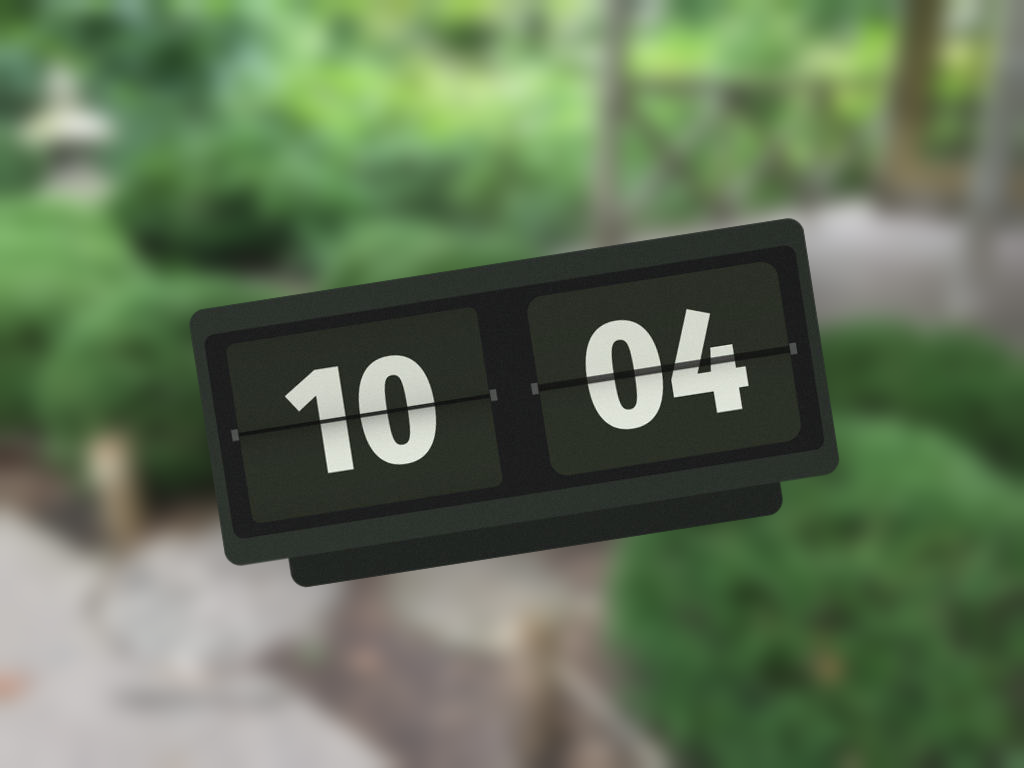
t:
10:04
